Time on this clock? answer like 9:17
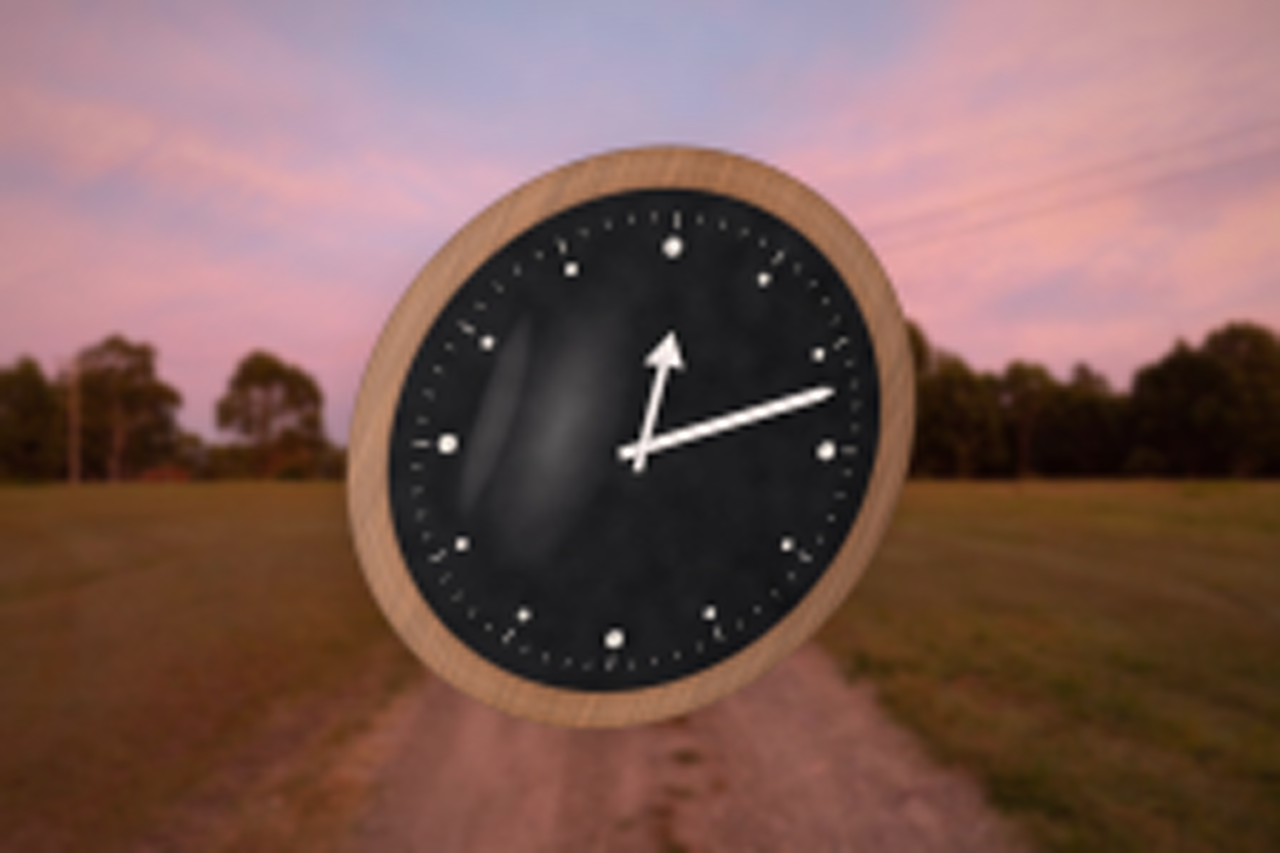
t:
12:12
